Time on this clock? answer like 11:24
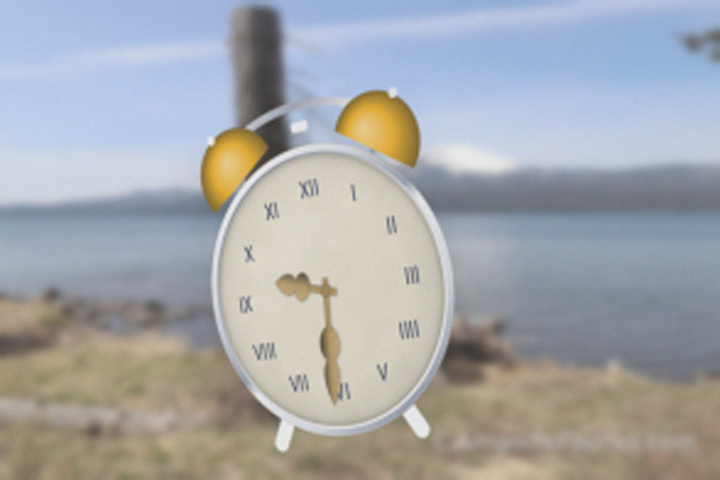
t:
9:31
